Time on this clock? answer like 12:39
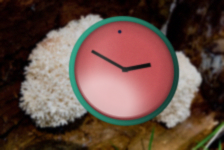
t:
2:51
